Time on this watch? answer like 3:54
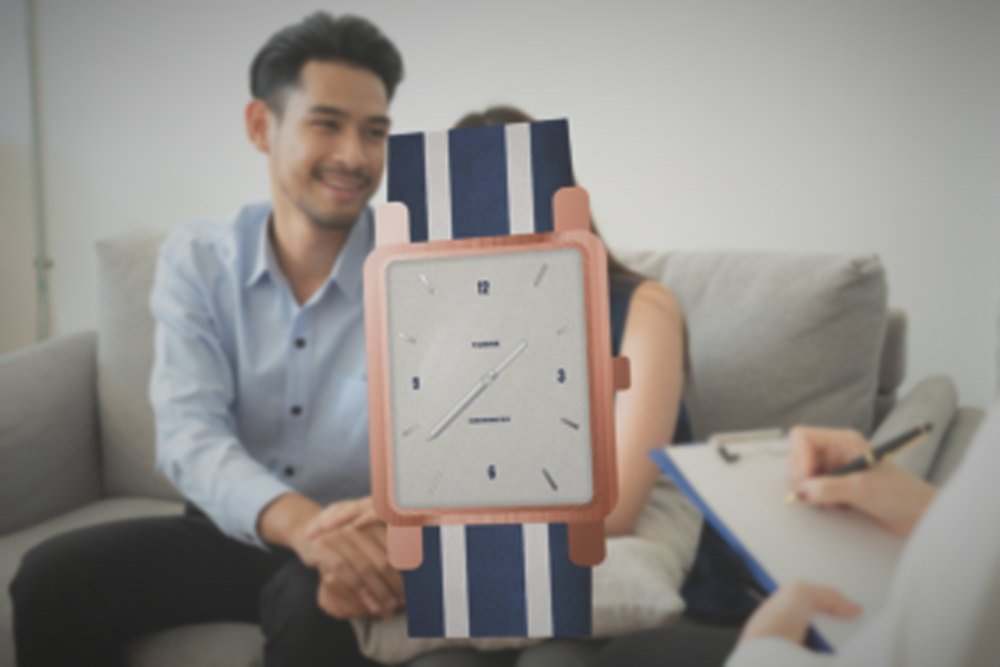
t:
1:38
